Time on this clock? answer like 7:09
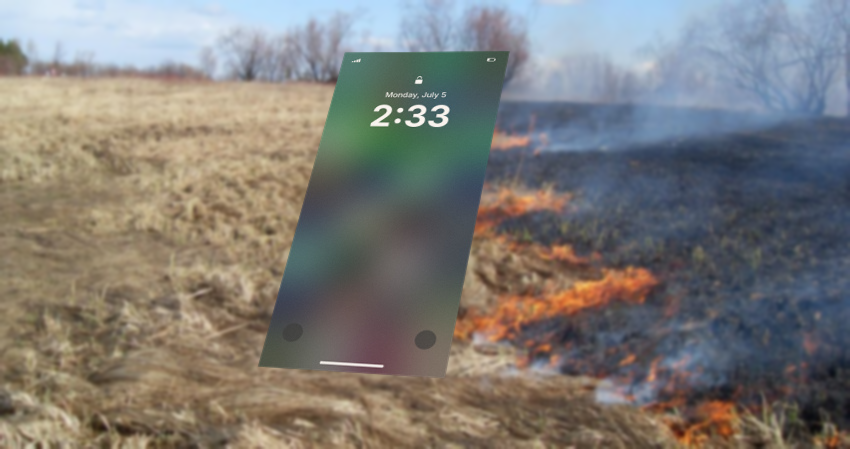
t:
2:33
